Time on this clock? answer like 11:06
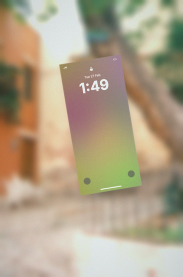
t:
1:49
